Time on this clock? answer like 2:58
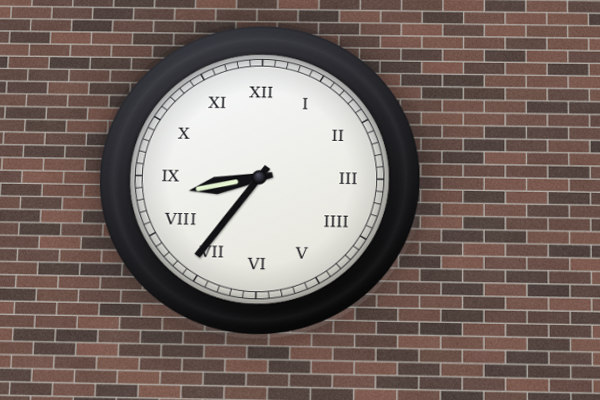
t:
8:36
